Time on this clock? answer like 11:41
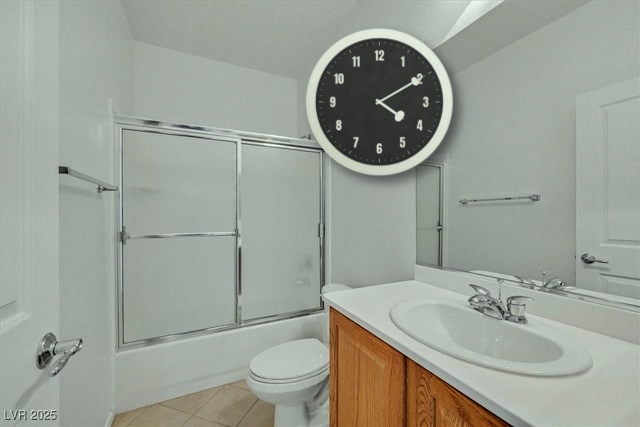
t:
4:10
